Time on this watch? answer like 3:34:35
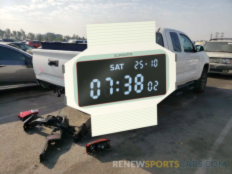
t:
7:38:02
